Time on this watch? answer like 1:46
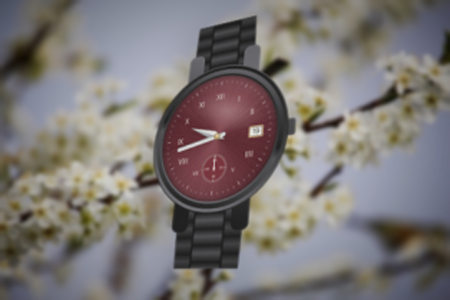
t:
9:43
